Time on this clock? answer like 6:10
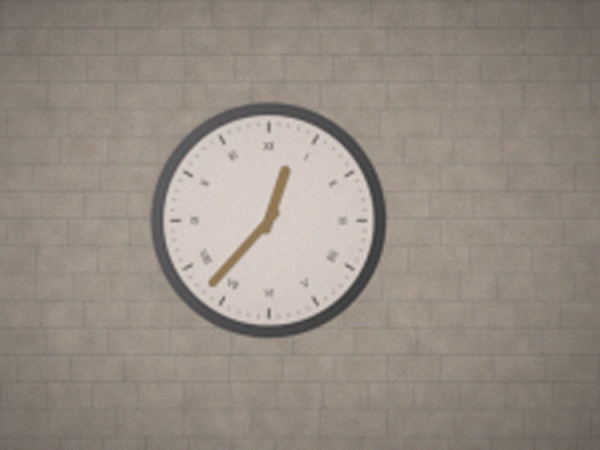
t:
12:37
